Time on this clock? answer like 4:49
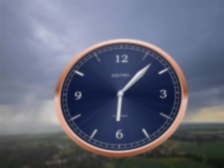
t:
6:07
